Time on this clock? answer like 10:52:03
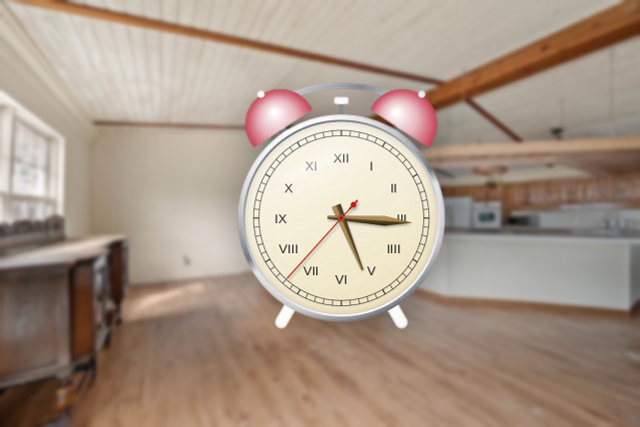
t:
5:15:37
